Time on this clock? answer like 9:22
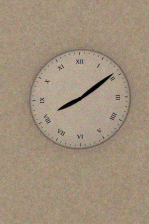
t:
8:09
